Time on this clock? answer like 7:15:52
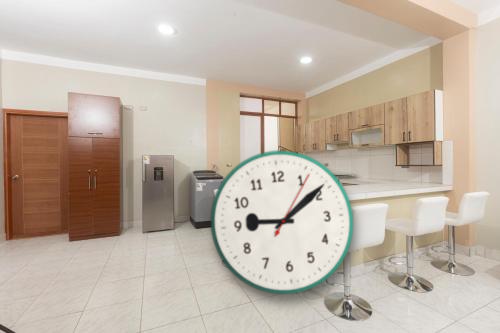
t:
9:09:06
